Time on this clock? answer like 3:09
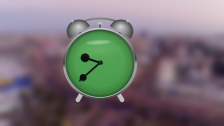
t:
9:38
